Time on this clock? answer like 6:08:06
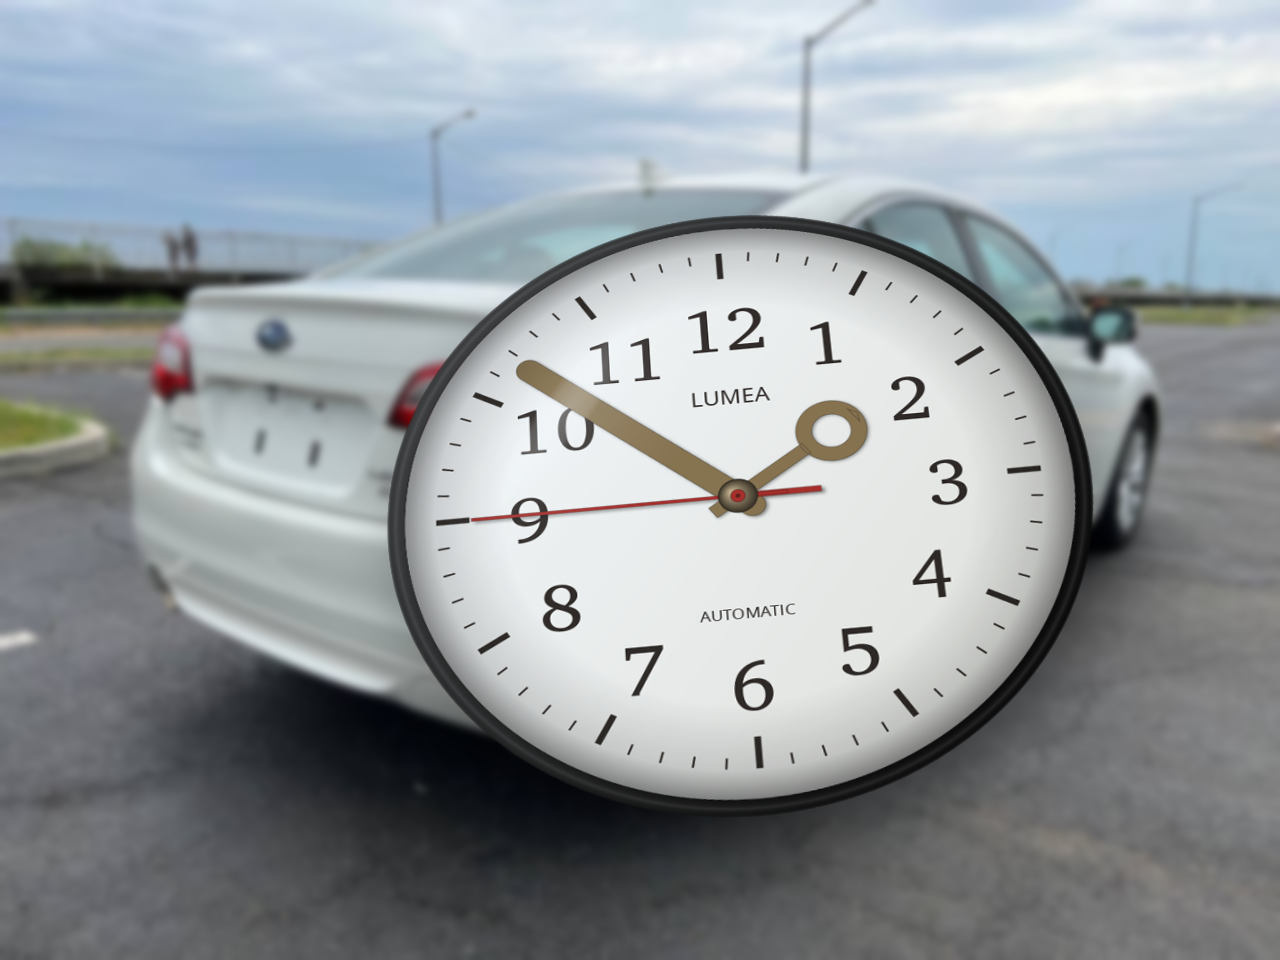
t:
1:51:45
